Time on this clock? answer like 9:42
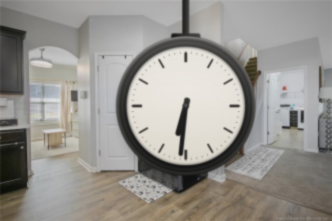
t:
6:31
